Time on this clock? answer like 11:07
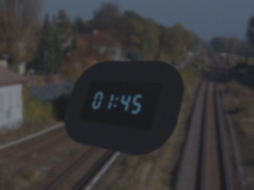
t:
1:45
